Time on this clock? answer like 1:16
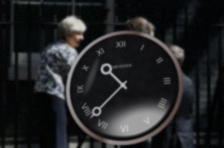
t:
10:38
